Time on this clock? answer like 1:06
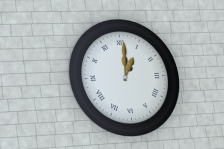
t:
1:01
